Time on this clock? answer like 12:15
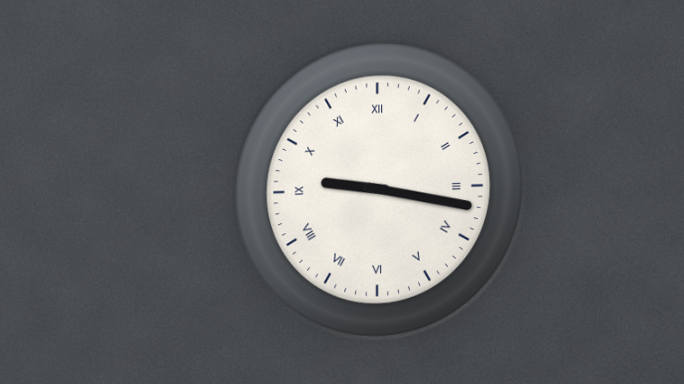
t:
9:17
